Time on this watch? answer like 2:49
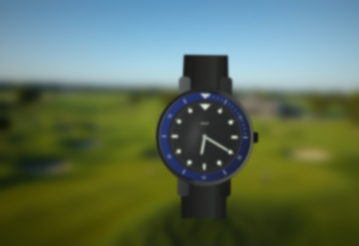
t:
6:20
